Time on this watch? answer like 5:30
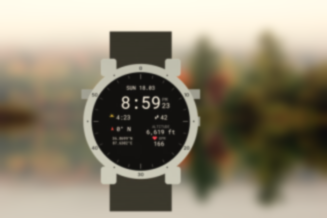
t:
8:59
